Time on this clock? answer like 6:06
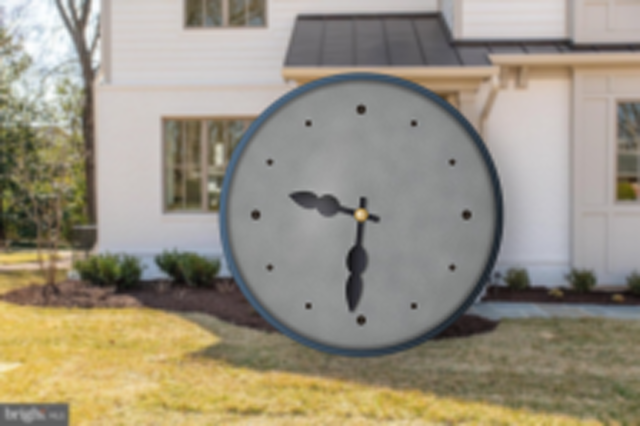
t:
9:31
